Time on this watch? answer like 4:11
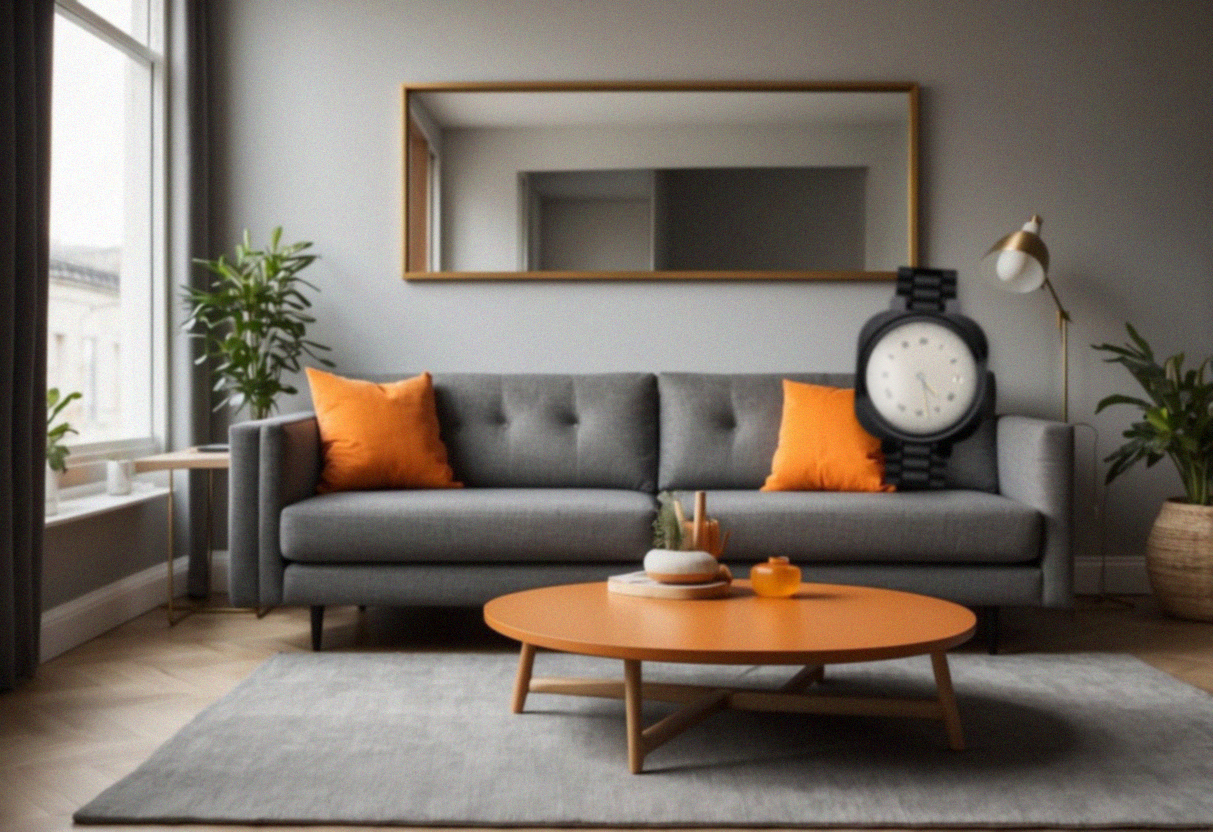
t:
4:28
